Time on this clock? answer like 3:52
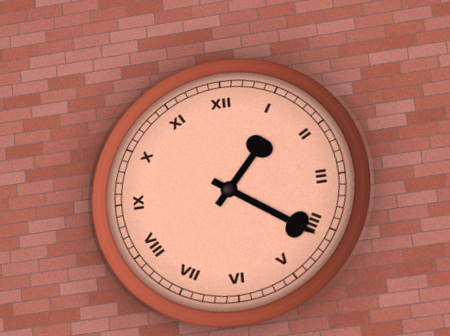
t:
1:21
